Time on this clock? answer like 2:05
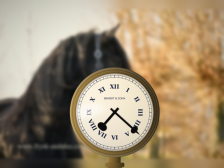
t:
7:22
